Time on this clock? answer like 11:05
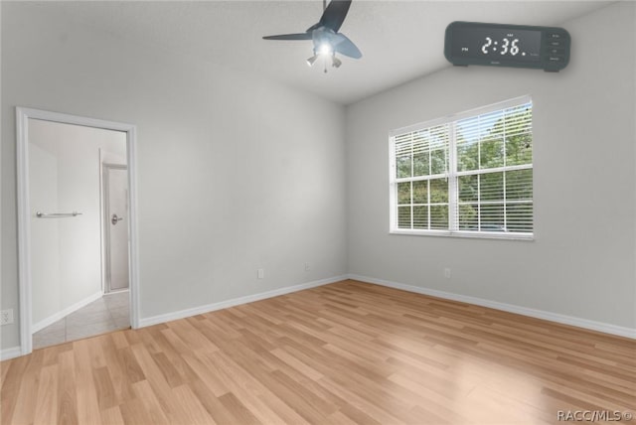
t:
2:36
